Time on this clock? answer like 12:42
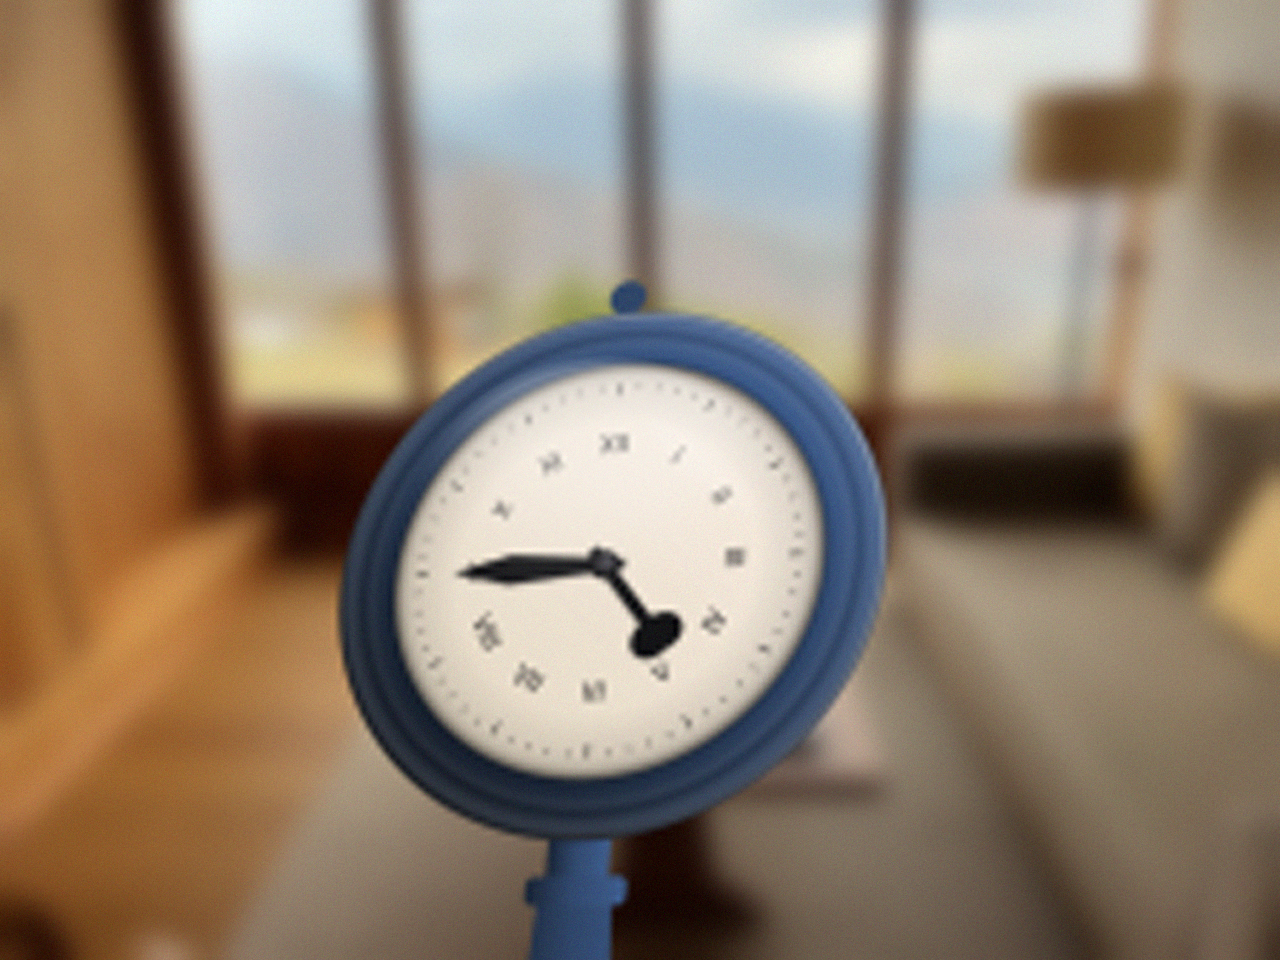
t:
4:45
